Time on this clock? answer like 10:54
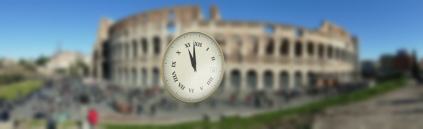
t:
10:58
